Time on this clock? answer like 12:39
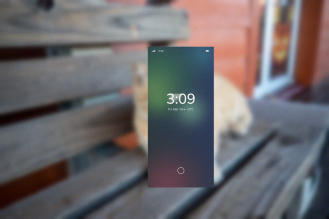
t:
3:09
